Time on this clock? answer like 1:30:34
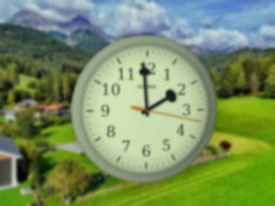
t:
1:59:17
